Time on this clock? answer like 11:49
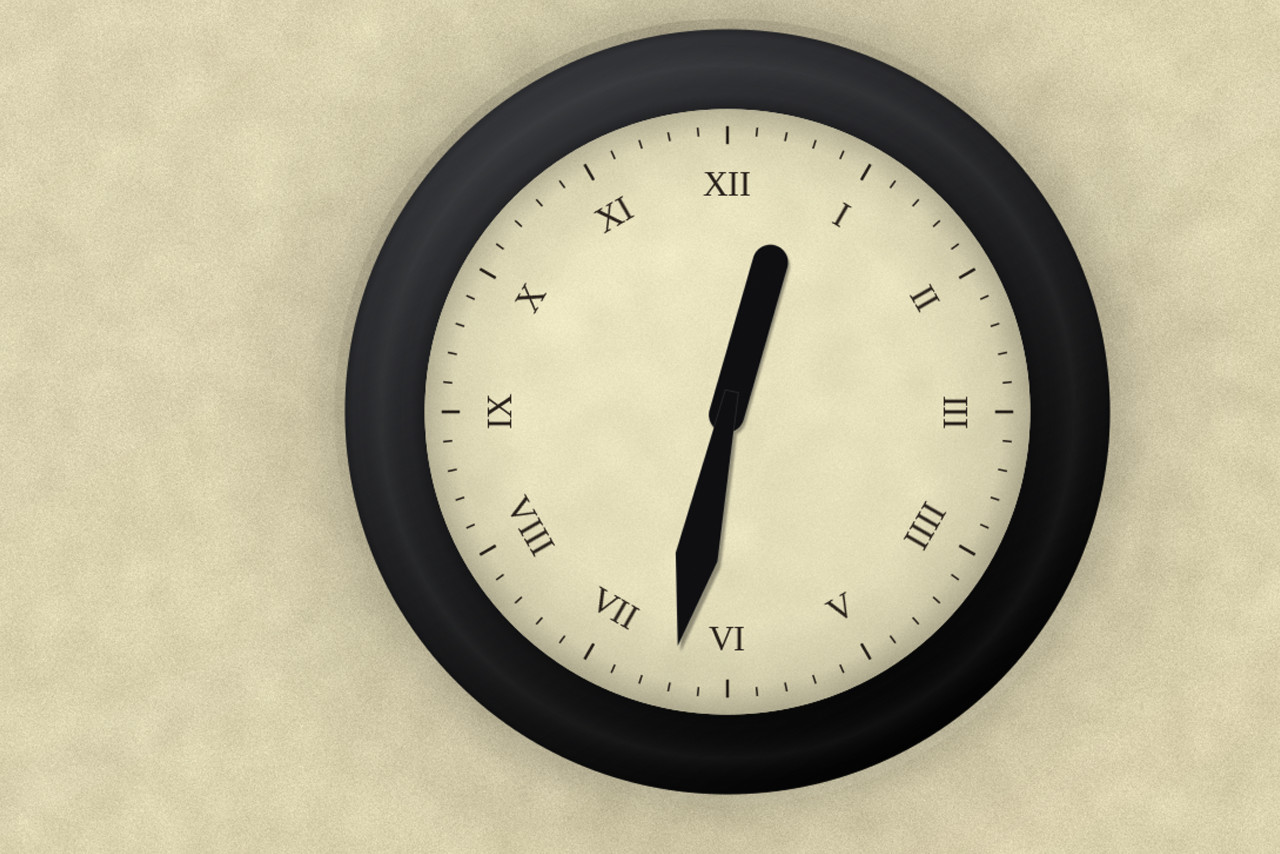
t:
12:32
